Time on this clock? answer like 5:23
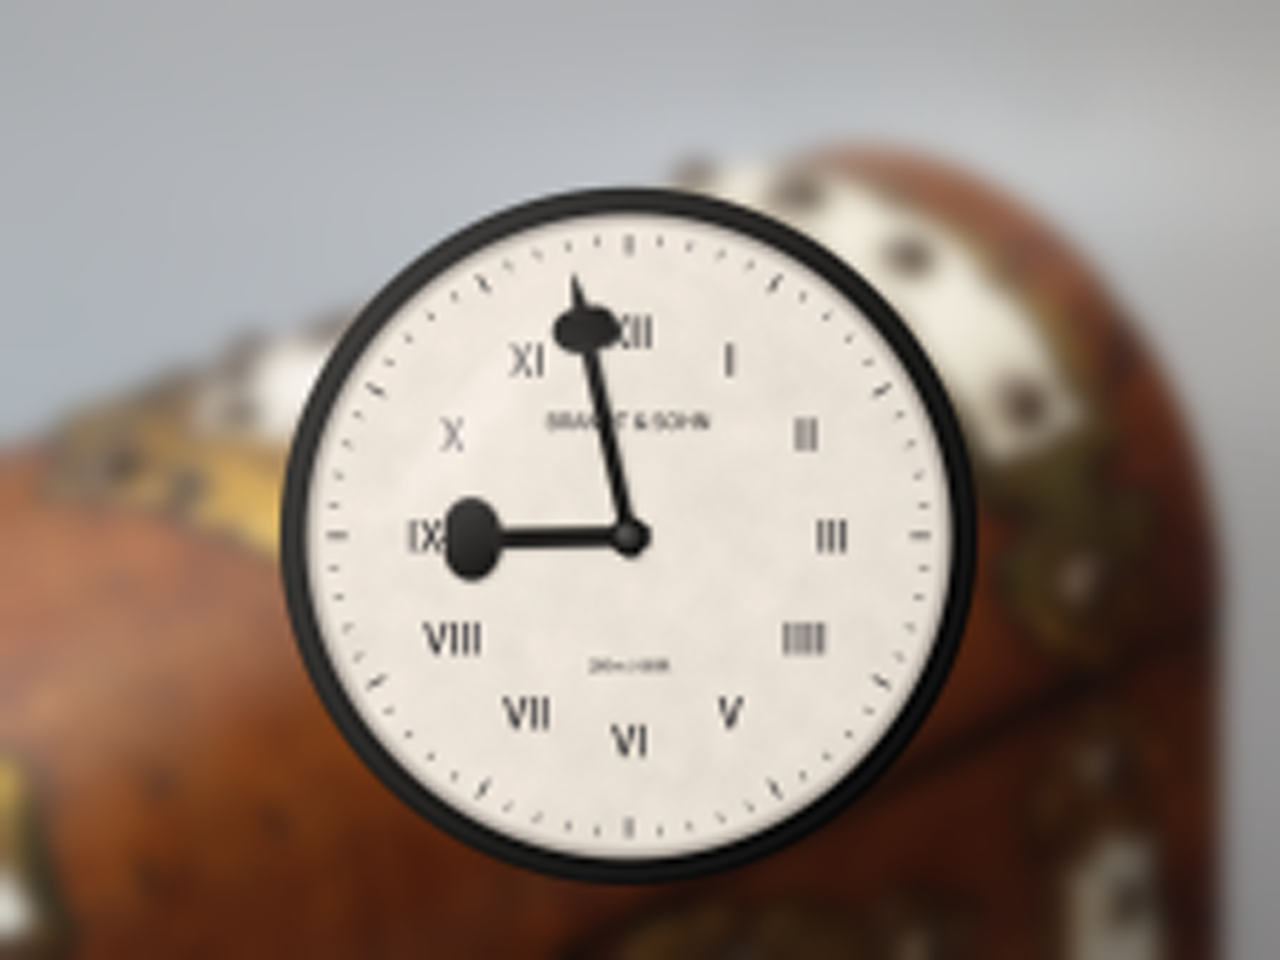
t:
8:58
